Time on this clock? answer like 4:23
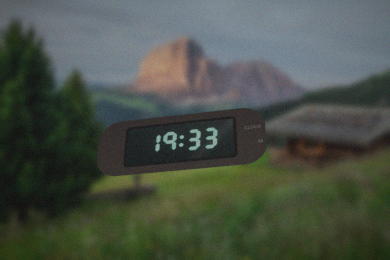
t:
19:33
